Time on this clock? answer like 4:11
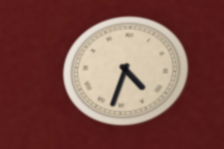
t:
4:32
